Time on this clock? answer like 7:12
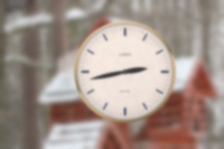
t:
2:43
